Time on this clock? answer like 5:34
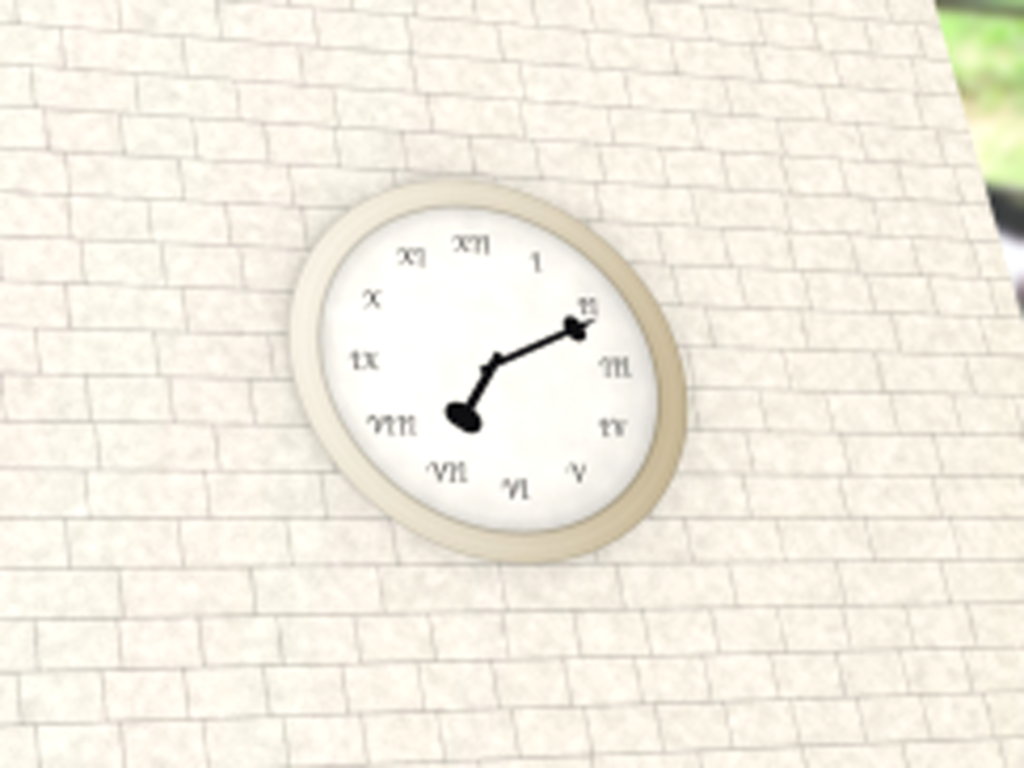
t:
7:11
